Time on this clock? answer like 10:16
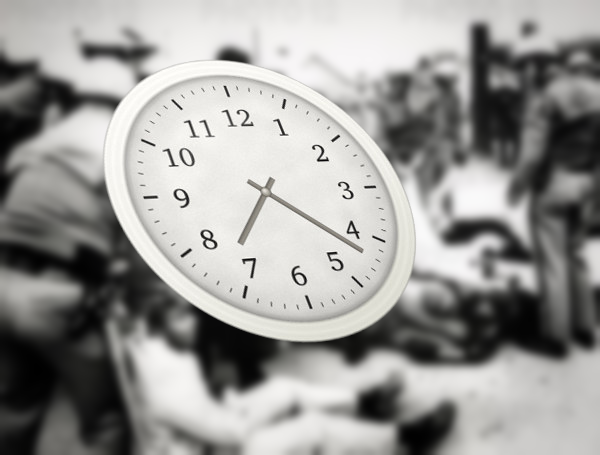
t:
7:22
